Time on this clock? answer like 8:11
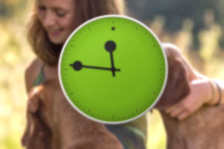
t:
11:46
